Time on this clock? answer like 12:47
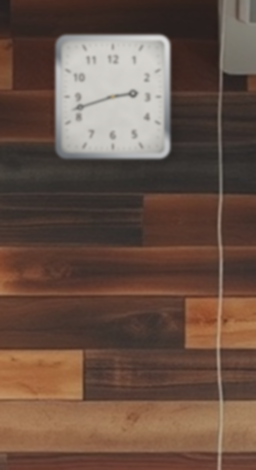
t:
2:42
